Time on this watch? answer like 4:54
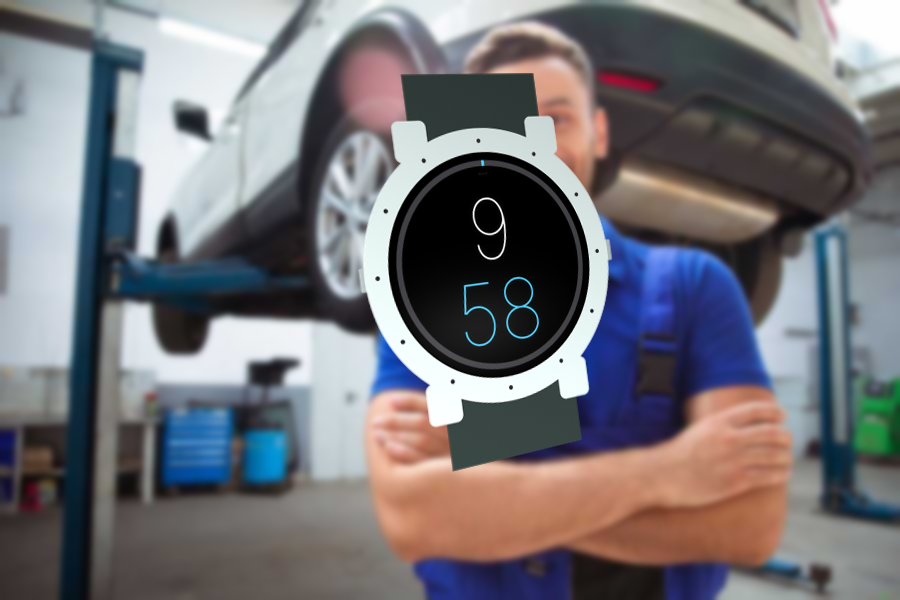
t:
9:58
